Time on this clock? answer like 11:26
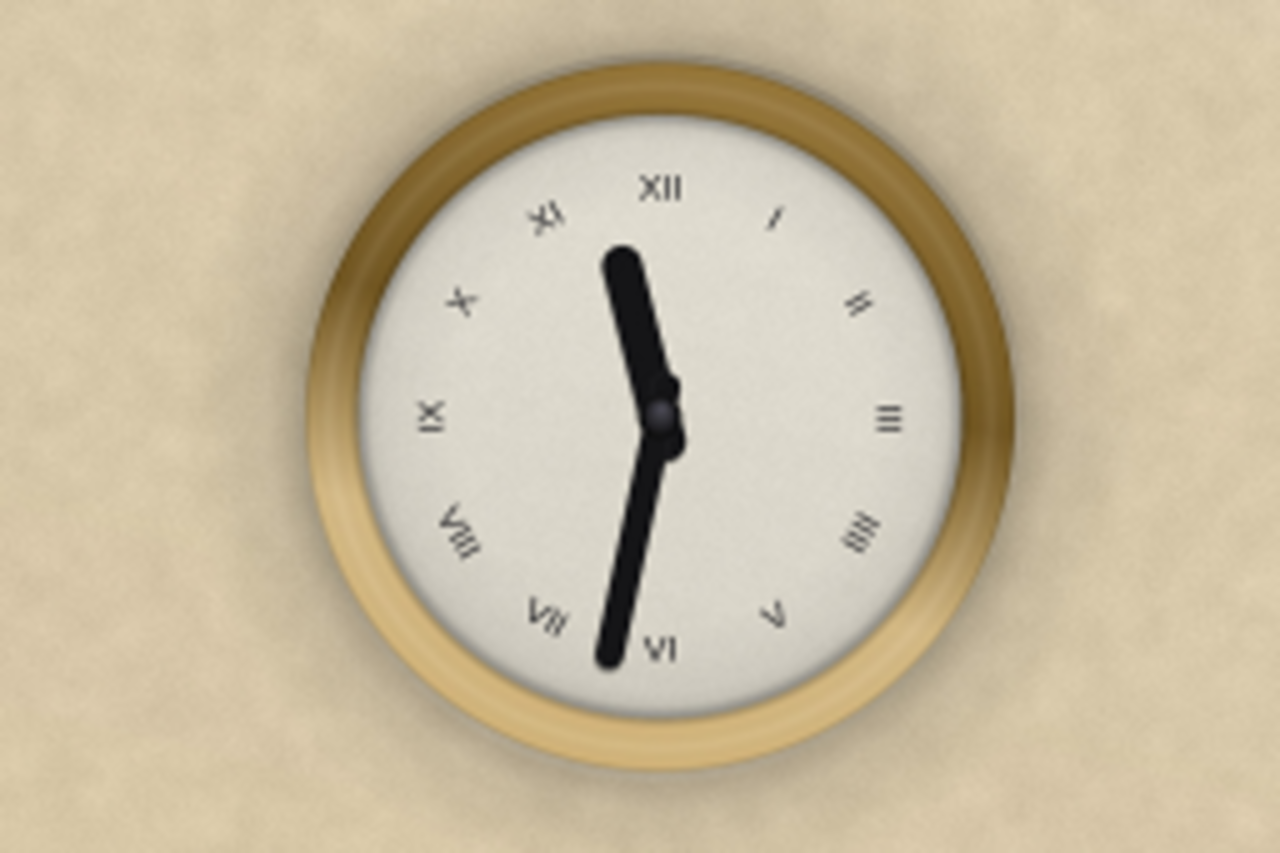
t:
11:32
